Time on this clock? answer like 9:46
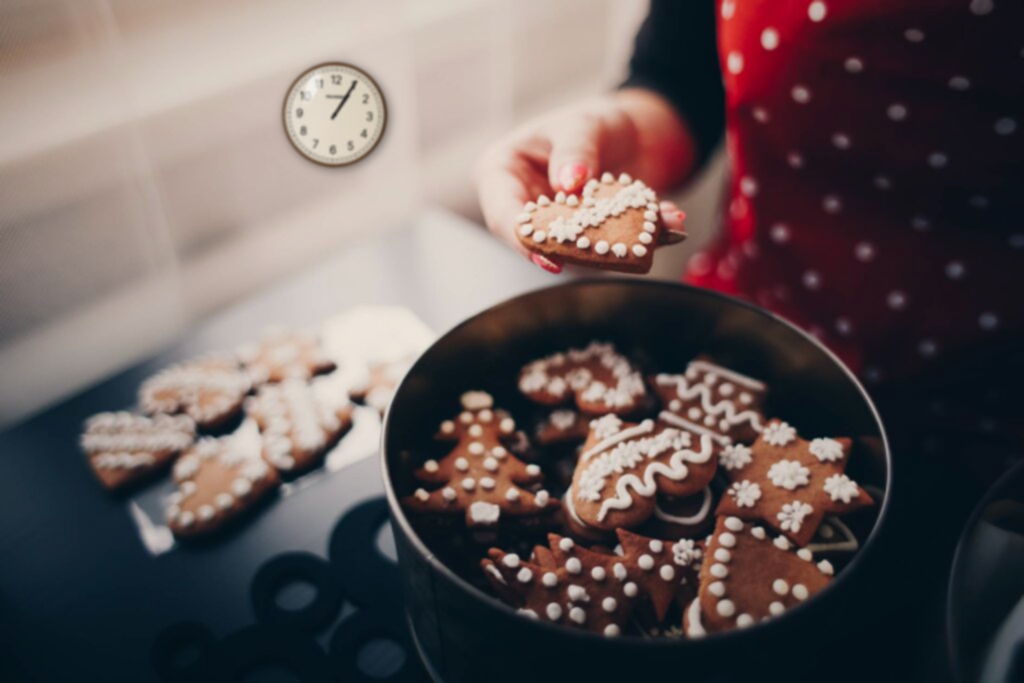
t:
1:05
